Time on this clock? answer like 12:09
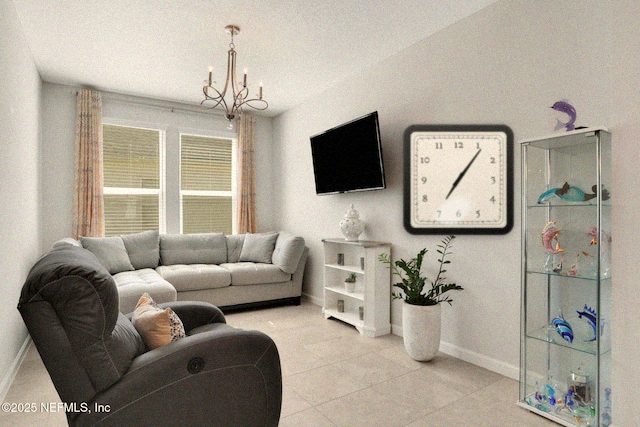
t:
7:06
